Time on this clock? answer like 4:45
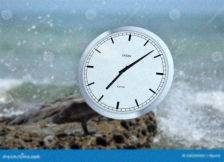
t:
7:08
